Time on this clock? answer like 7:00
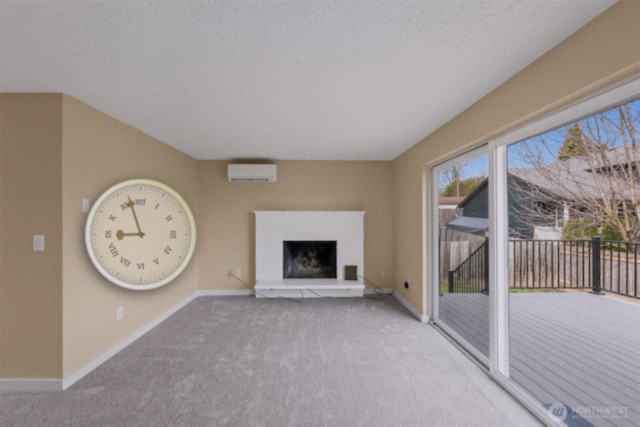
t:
8:57
